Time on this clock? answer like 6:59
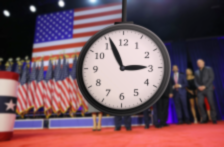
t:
2:56
